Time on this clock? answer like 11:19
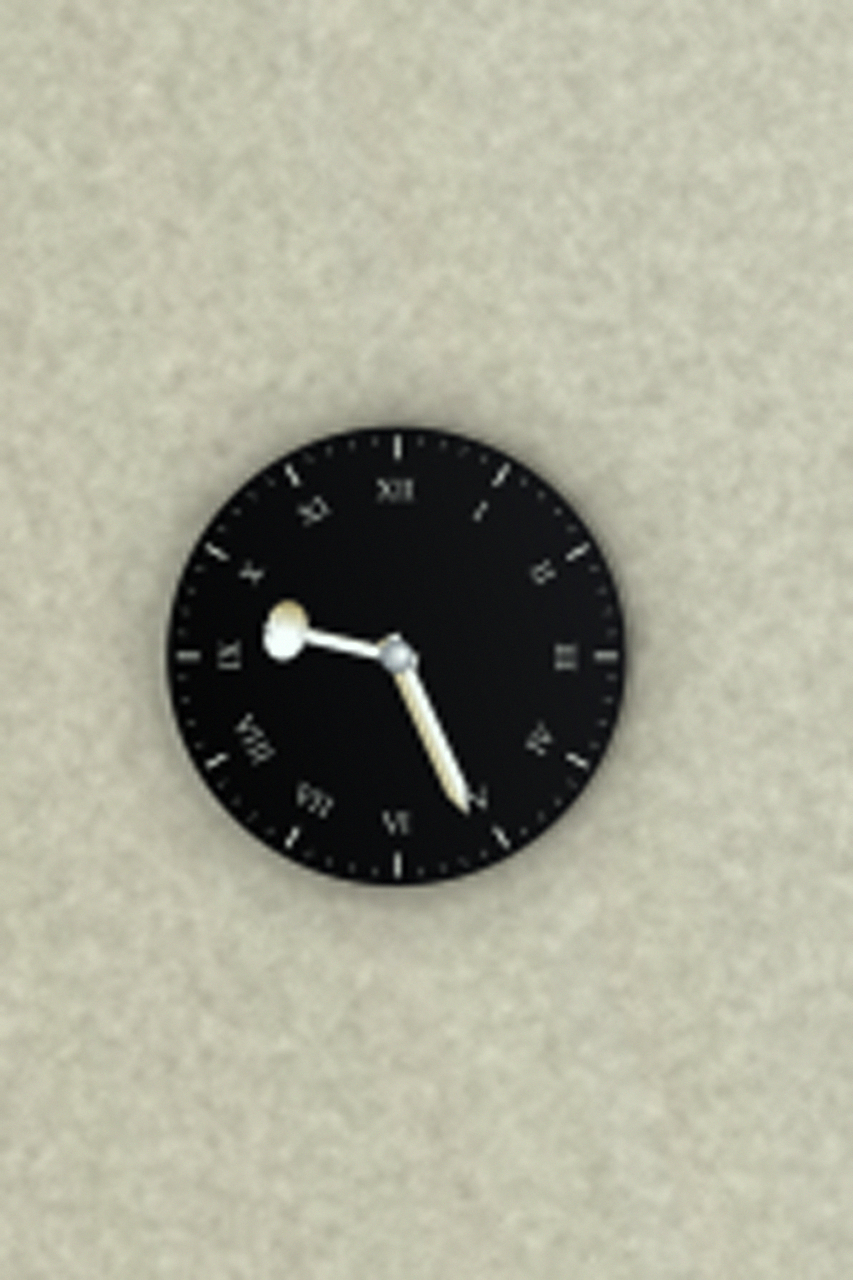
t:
9:26
